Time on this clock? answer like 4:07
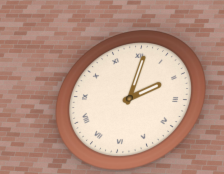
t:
2:01
